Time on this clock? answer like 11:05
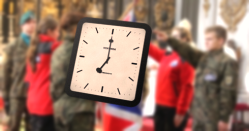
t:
7:00
